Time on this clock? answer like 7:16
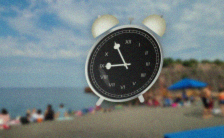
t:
8:55
